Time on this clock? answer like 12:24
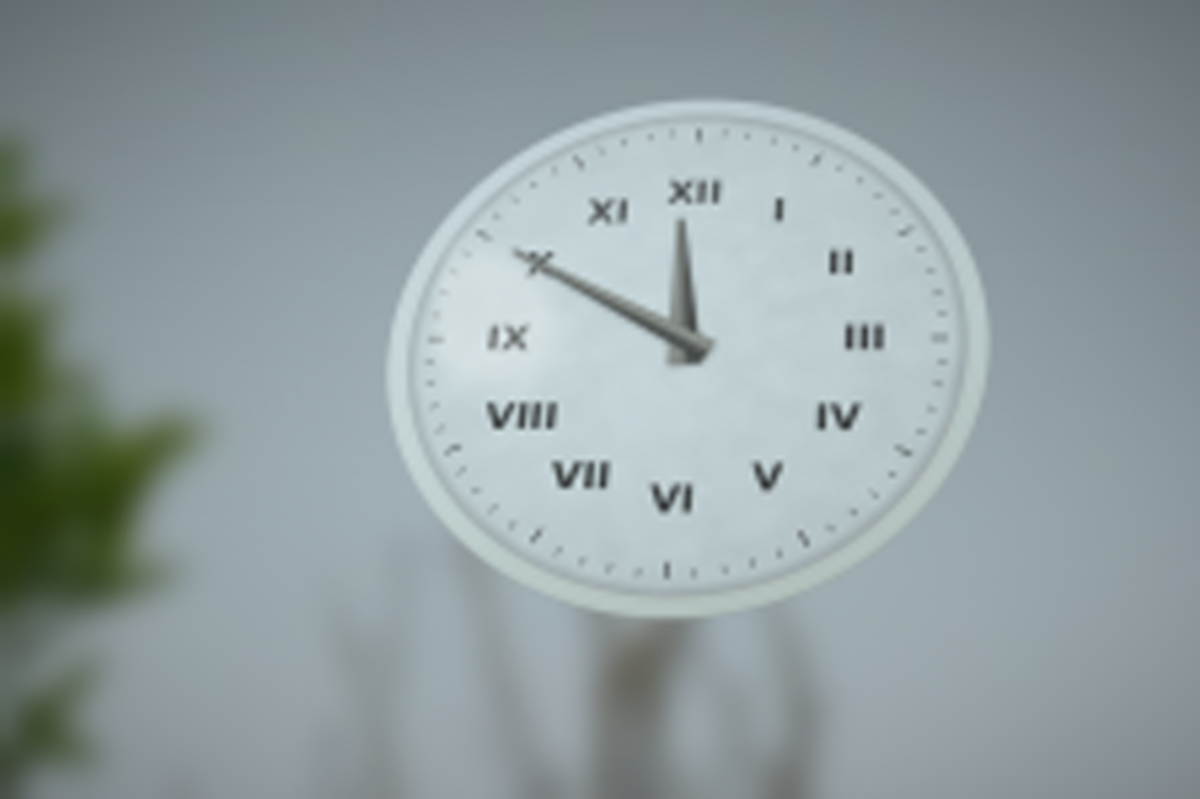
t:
11:50
